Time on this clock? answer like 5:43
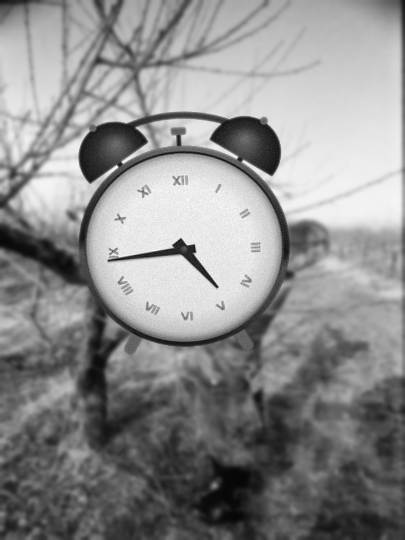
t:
4:44
